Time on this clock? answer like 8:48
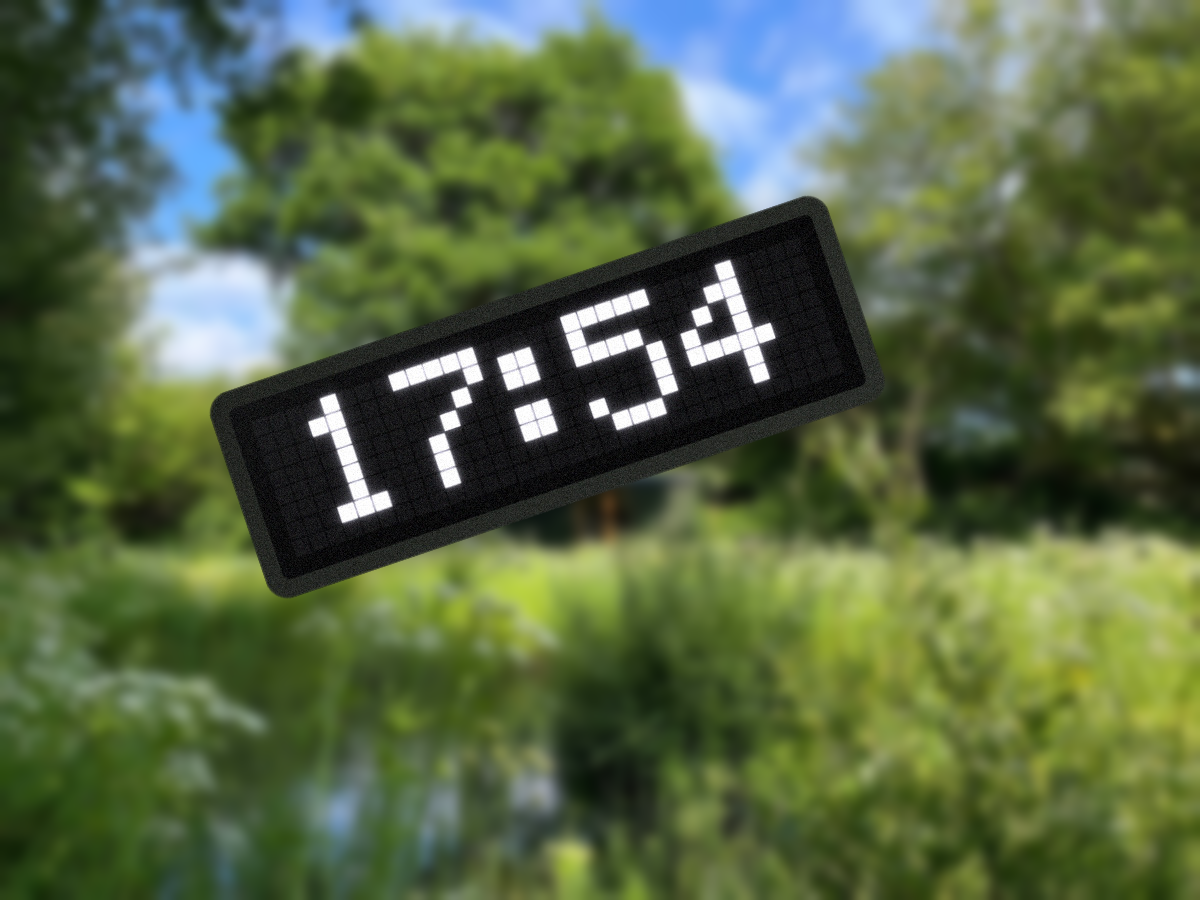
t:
17:54
